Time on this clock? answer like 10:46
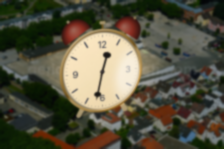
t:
12:32
